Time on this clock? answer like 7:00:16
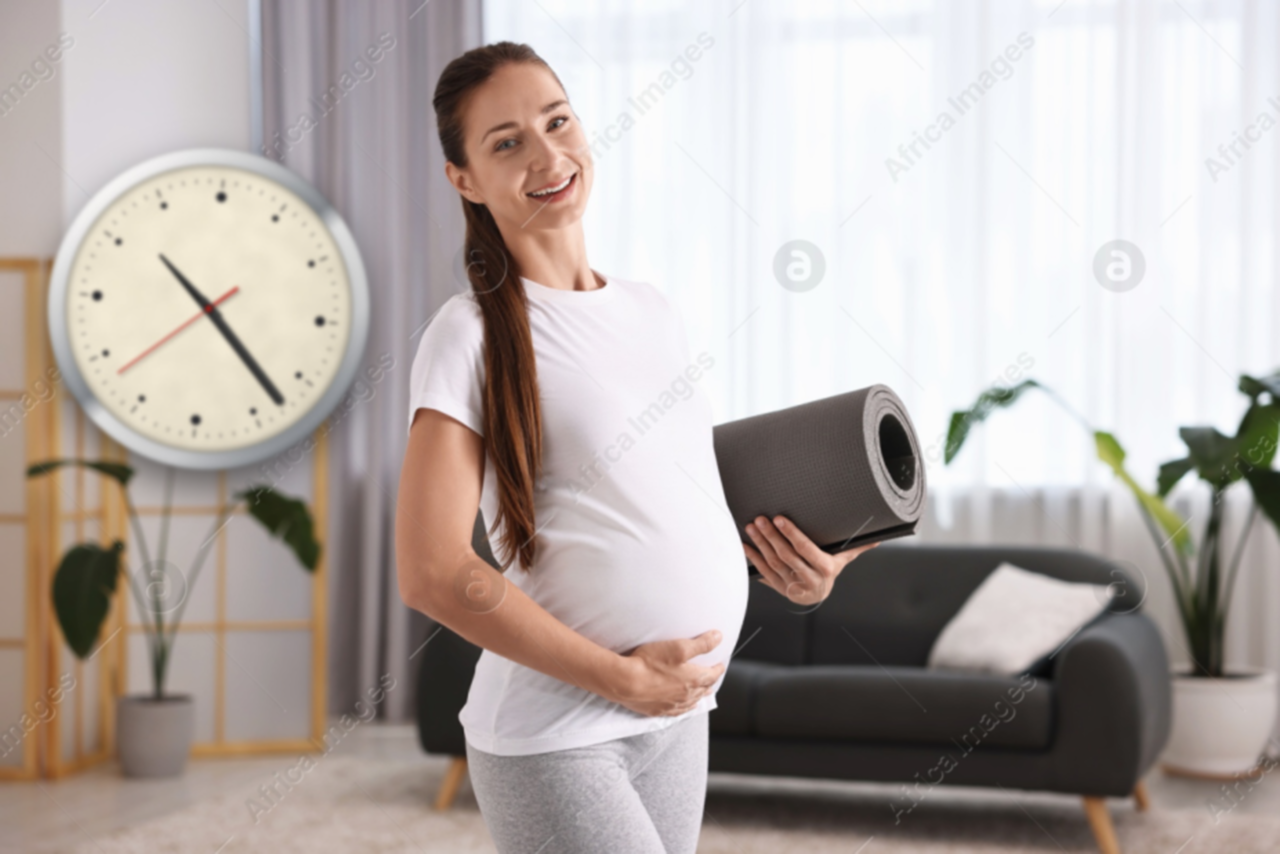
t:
10:22:38
